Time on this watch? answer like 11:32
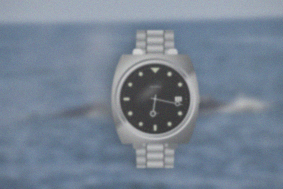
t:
6:17
